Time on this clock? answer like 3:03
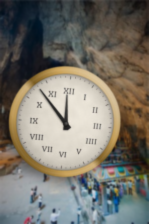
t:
11:53
